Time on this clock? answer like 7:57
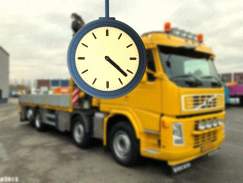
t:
4:22
